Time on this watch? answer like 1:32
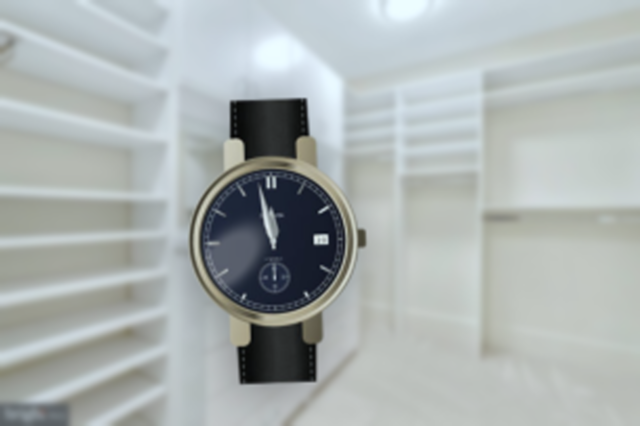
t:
11:58
